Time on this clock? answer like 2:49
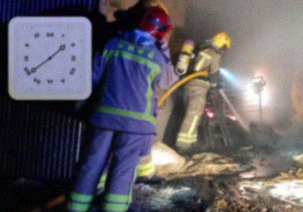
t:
1:39
